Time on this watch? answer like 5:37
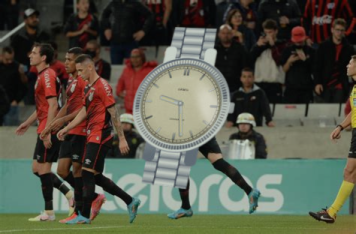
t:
9:28
